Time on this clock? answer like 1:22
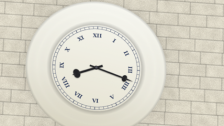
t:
8:18
